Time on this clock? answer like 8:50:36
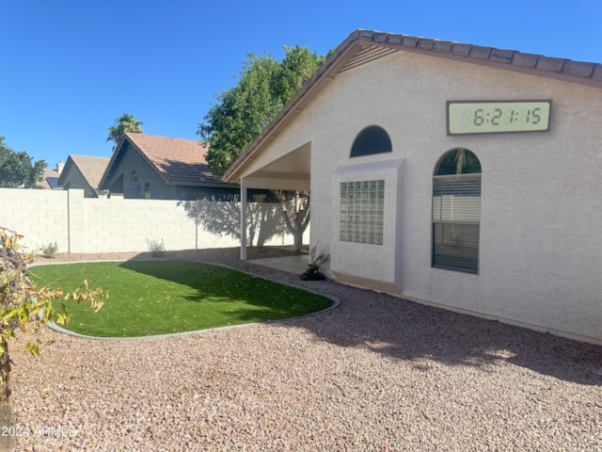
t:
6:21:15
